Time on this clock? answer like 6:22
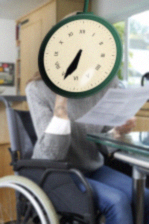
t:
6:34
